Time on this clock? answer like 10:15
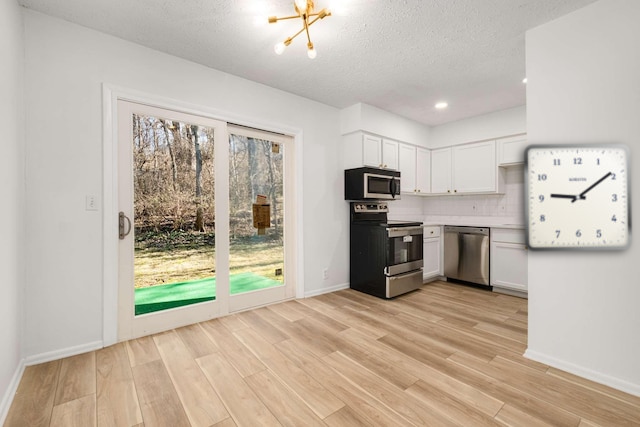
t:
9:09
